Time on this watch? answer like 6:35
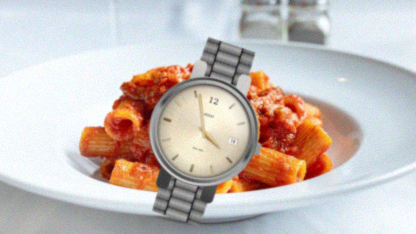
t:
3:56
